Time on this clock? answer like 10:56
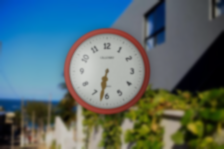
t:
6:32
